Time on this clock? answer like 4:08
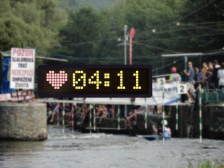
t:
4:11
